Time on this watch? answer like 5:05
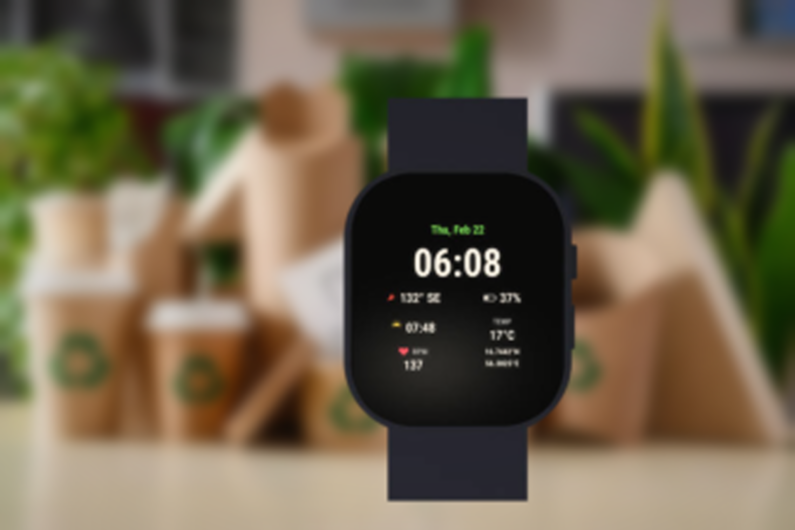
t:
6:08
